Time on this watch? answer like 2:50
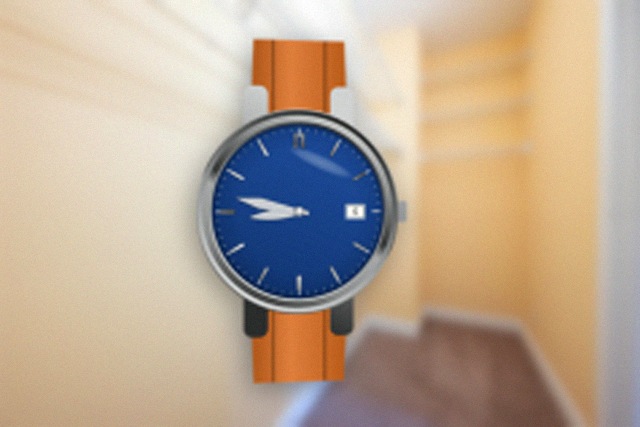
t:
8:47
